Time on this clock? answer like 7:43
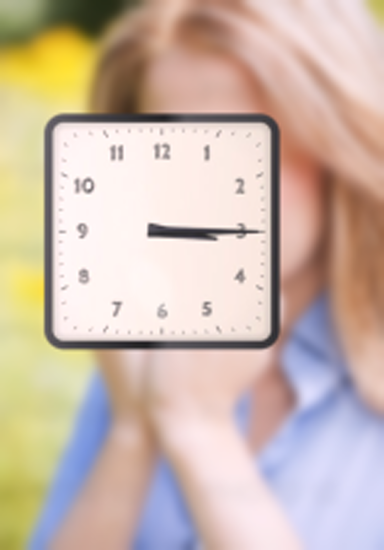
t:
3:15
